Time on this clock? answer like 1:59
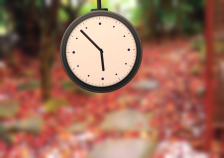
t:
5:53
